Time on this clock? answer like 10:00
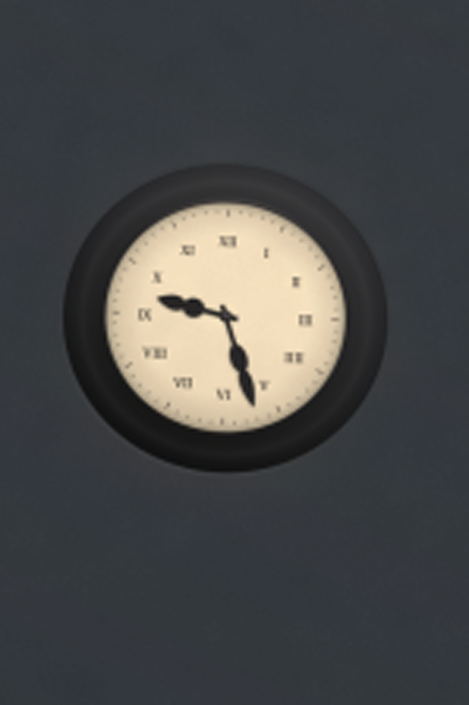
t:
9:27
